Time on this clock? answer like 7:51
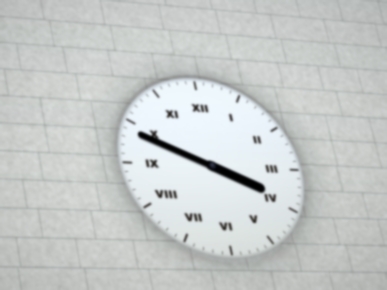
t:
3:49
